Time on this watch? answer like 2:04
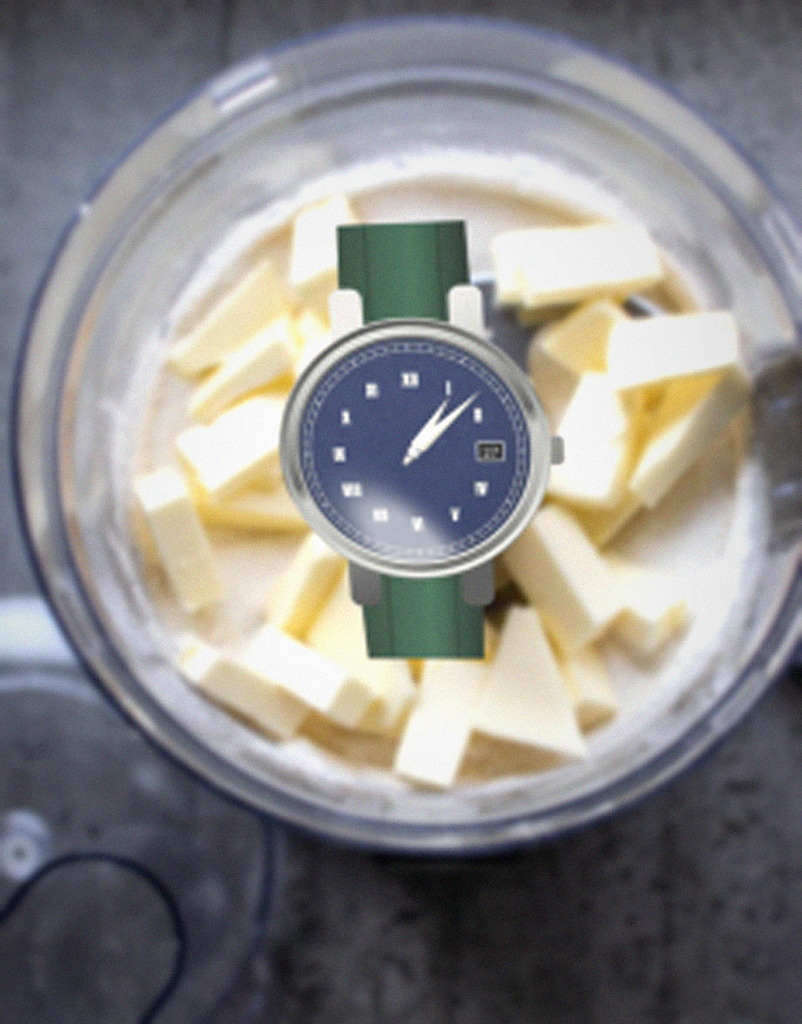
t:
1:08
